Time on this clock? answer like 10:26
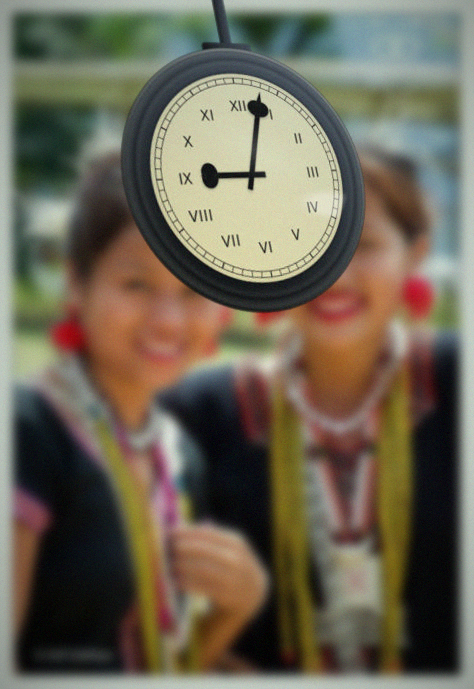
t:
9:03
